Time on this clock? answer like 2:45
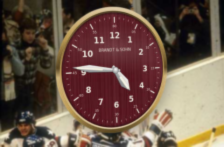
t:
4:46
